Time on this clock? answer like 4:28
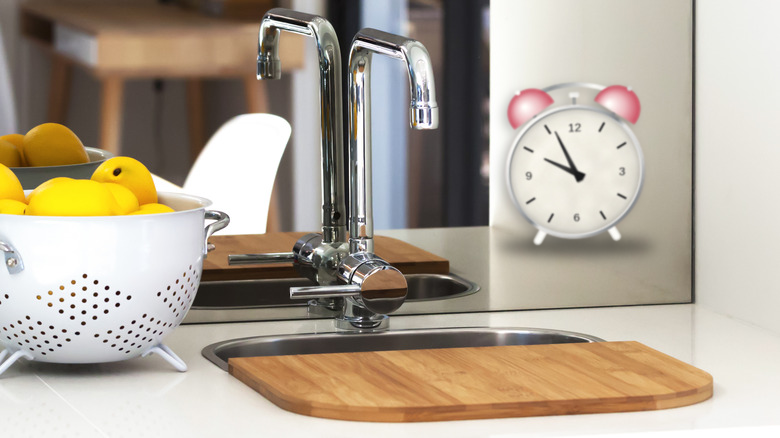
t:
9:56
